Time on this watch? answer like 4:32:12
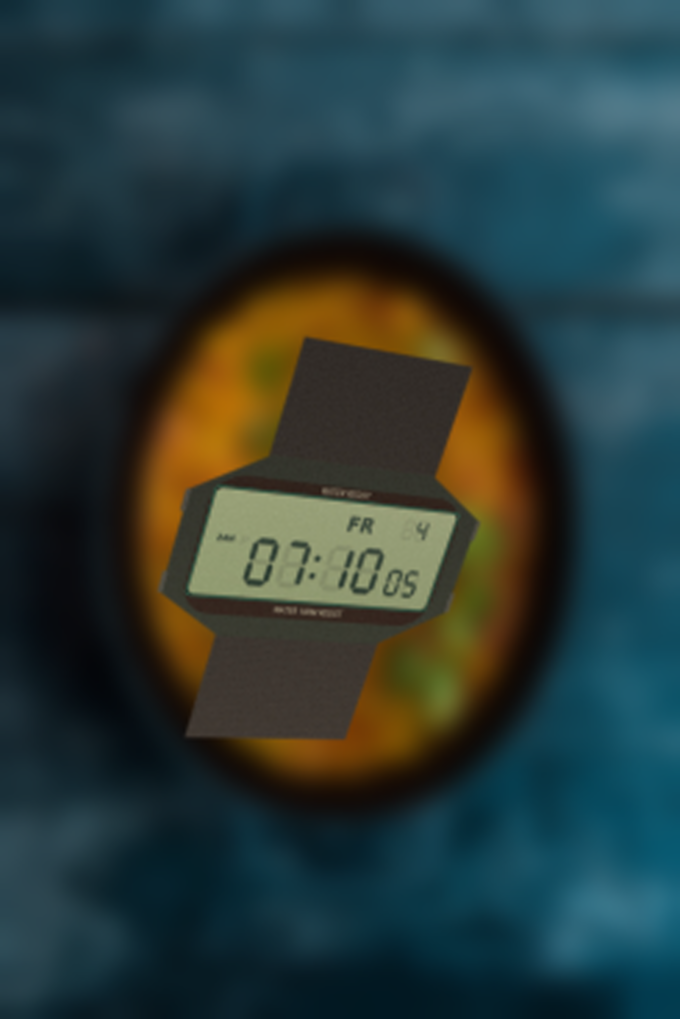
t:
7:10:05
